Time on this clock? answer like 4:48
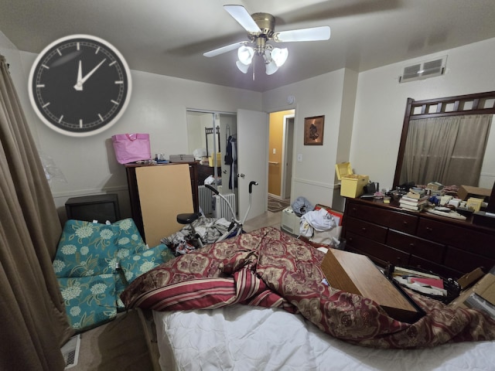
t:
12:08
